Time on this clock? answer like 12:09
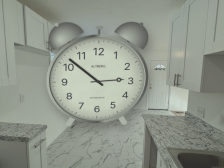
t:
2:52
